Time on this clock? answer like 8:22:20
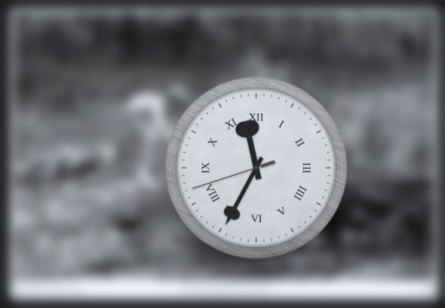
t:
11:34:42
